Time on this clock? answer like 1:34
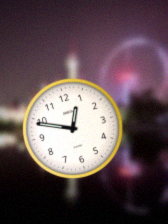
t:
12:49
